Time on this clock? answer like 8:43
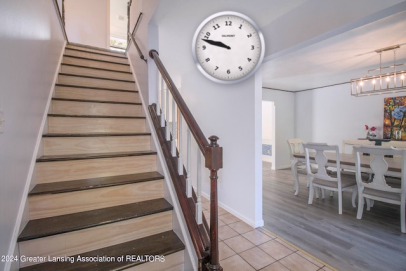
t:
9:48
